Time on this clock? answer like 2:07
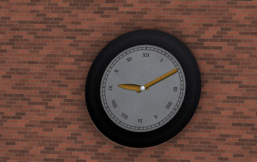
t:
9:10
